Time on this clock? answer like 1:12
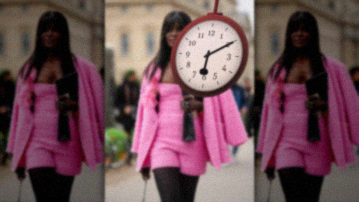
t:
6:10
